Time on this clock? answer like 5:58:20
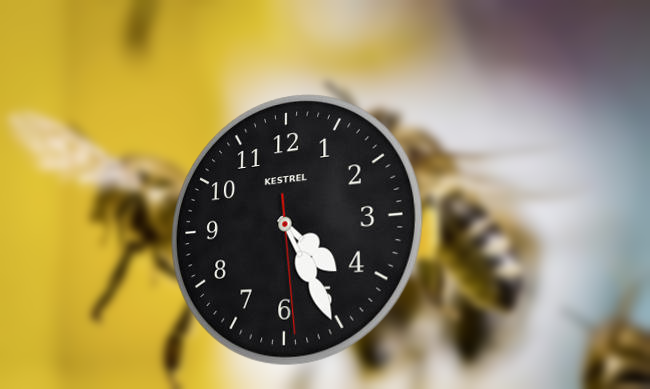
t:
4:25:29
